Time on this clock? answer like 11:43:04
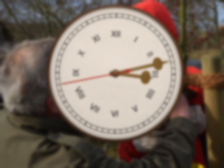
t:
3:12:43
